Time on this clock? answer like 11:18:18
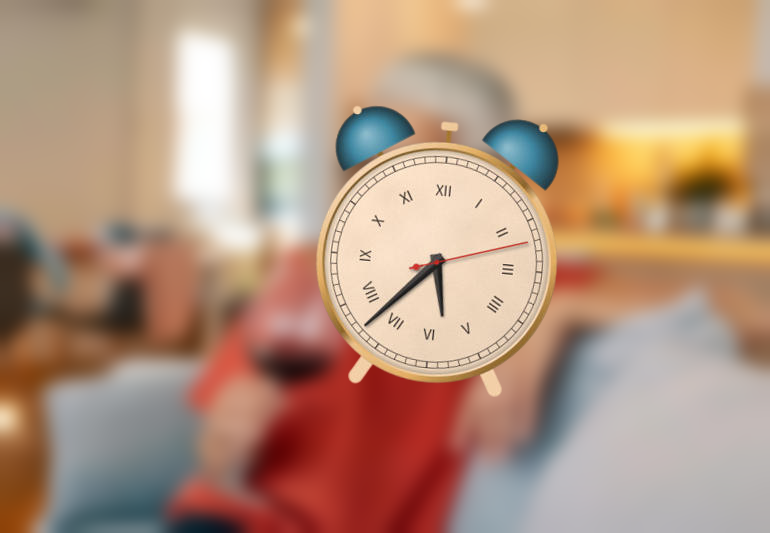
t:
5:37:12
